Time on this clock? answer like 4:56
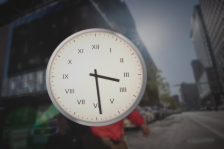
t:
3:29
